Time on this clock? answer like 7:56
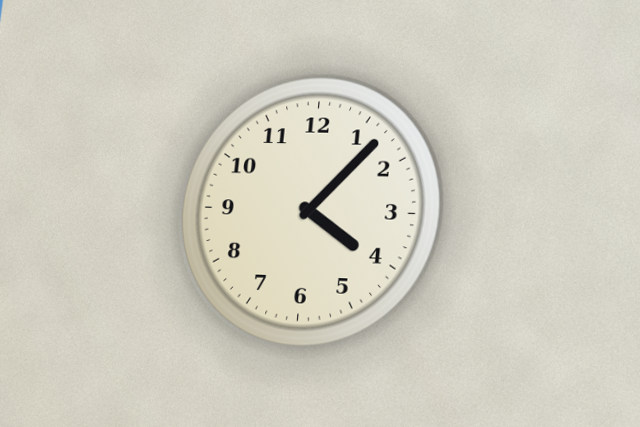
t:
4:07
